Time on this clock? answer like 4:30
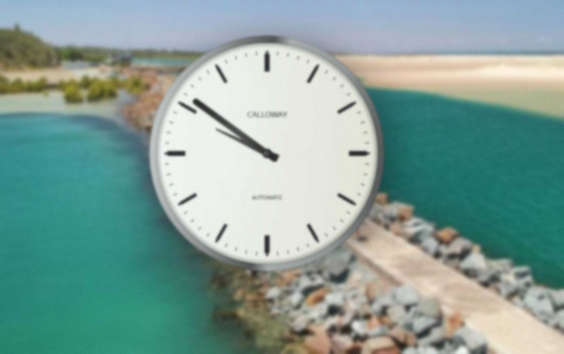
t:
9:51
